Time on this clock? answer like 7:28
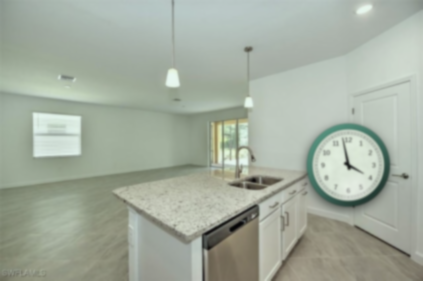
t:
3:58
